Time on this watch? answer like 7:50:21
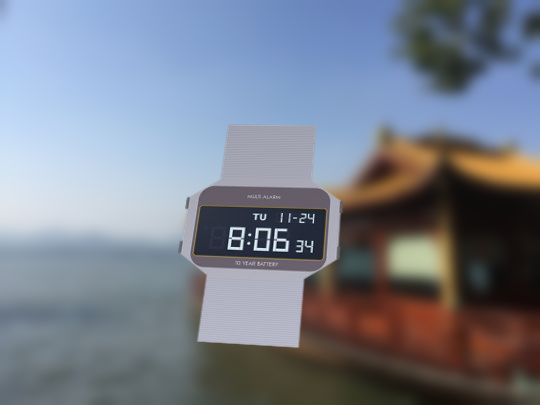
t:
8:06:34
